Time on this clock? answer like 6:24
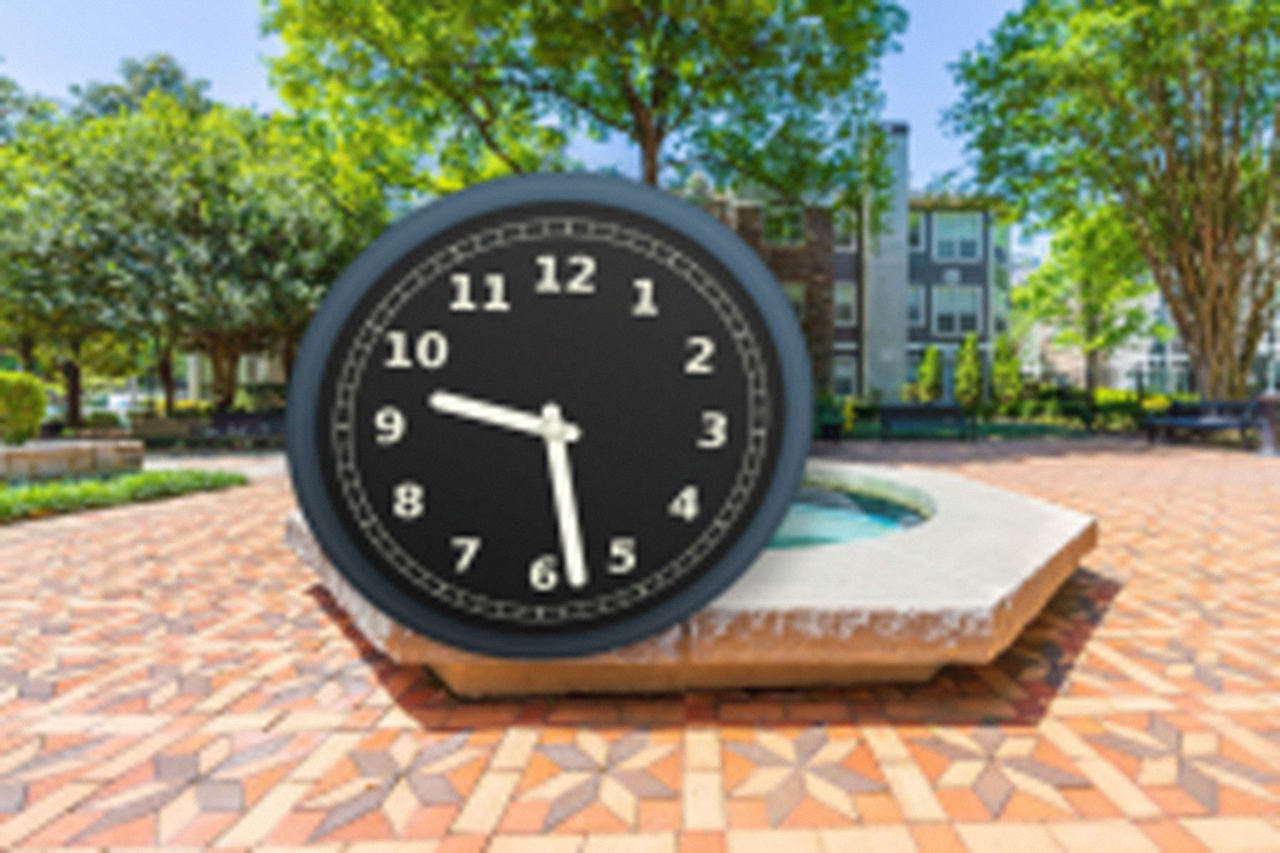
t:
9:28
